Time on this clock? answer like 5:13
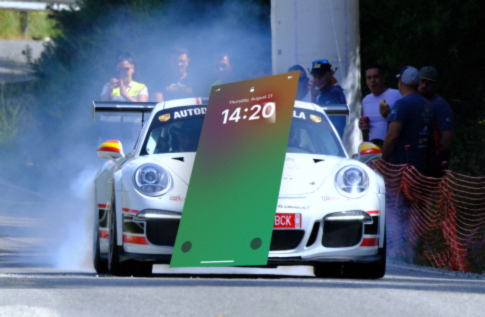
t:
14:20
